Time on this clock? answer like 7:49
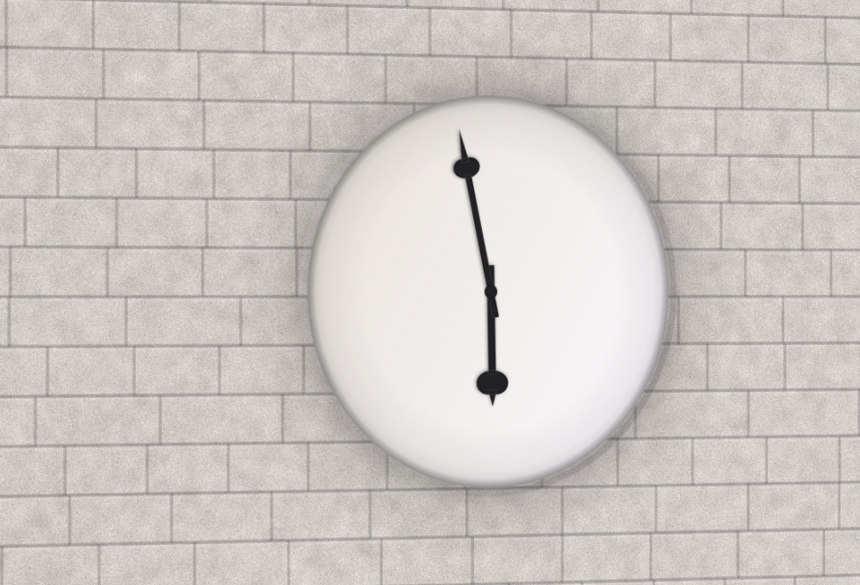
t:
5:58
